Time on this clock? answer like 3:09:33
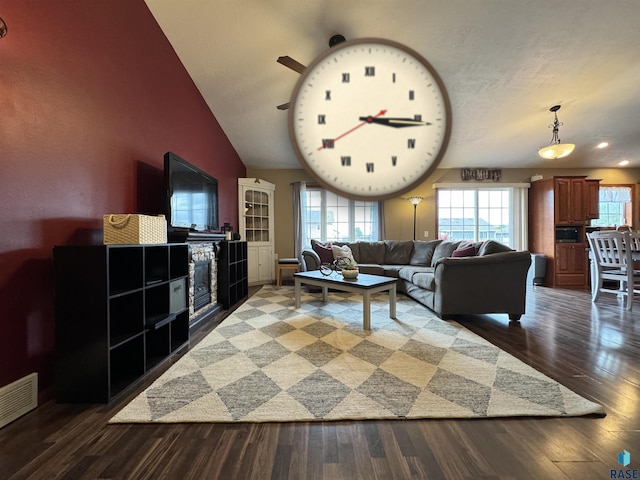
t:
3:15:40
